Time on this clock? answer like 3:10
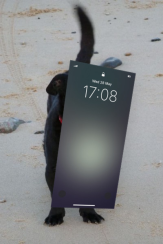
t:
17:08
